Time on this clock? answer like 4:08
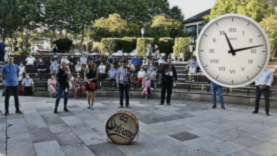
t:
11:13
